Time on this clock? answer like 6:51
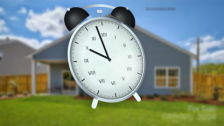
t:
9:58
